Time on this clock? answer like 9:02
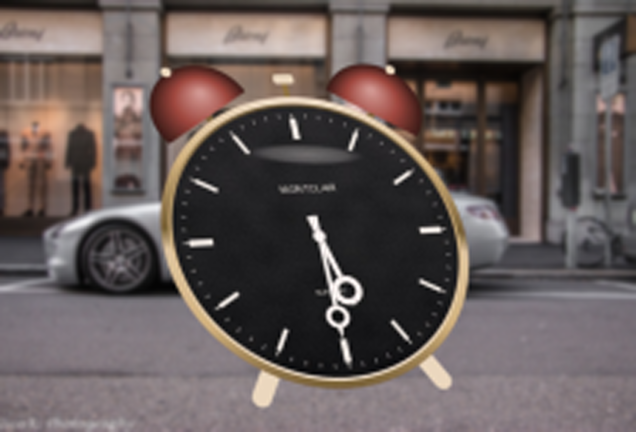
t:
5:30
